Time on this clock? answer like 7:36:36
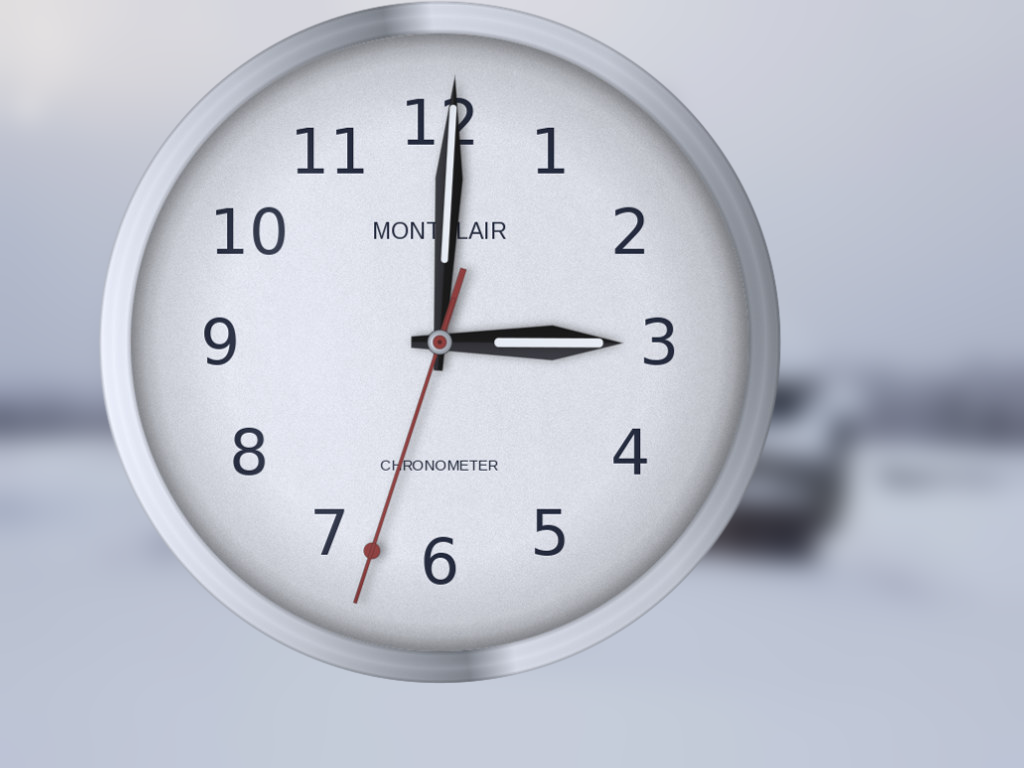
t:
3:00:33
